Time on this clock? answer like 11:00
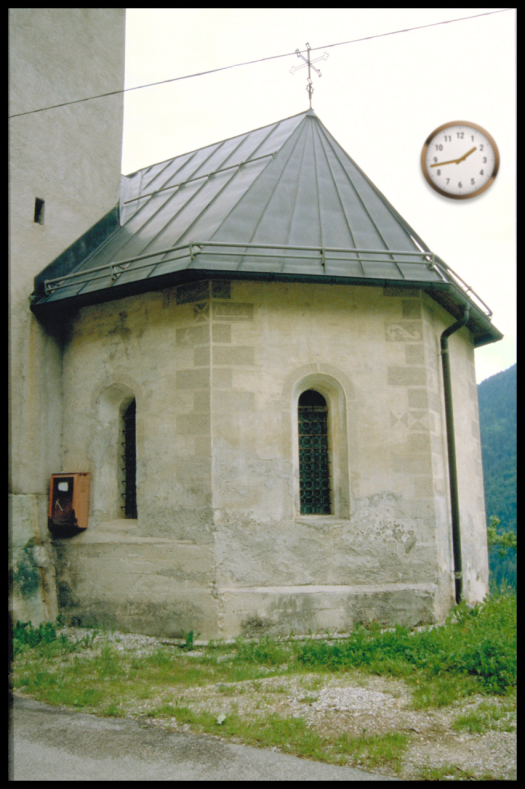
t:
1:43
